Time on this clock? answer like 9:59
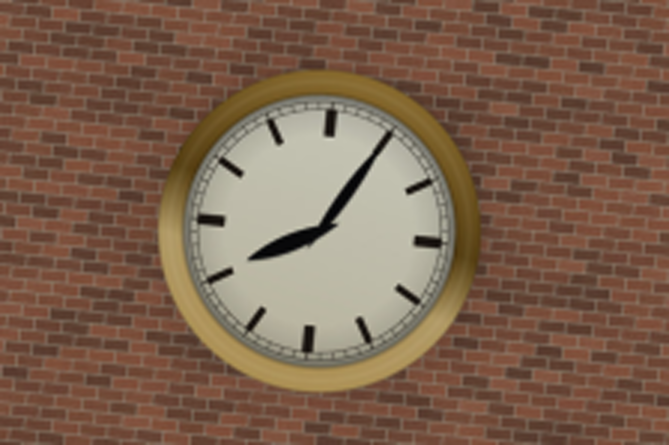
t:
8:05
